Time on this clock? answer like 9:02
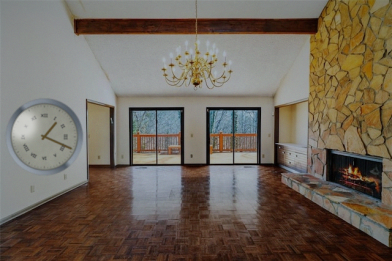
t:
1:19
